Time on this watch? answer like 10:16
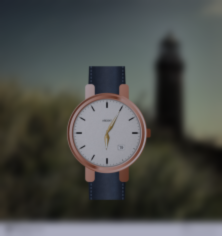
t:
6:05
